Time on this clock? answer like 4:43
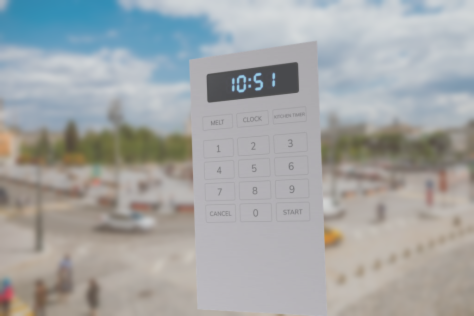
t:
10:51
